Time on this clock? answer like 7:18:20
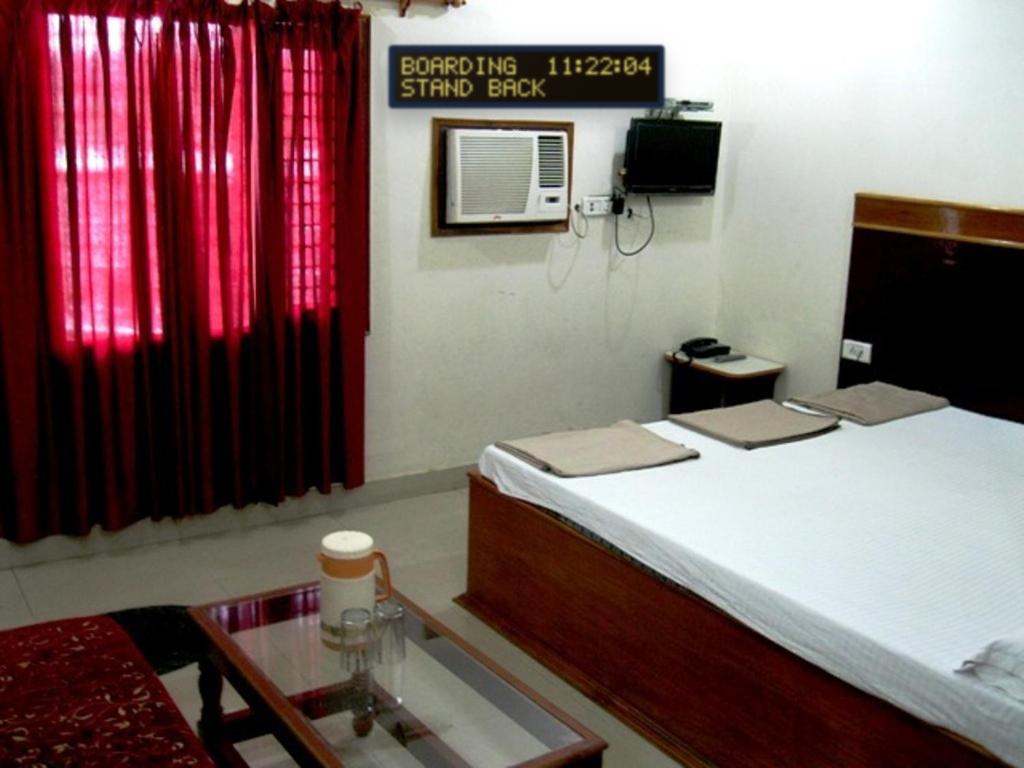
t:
11:22:04
